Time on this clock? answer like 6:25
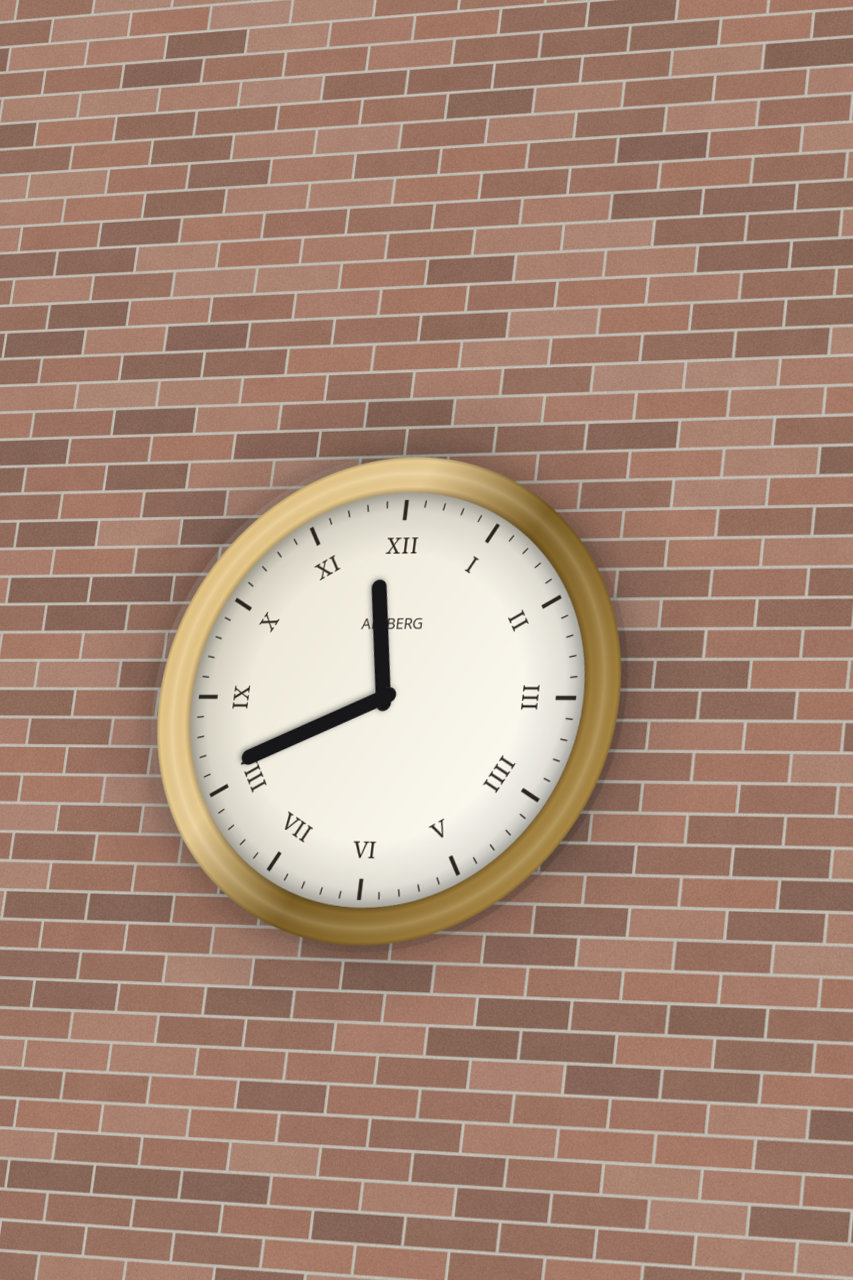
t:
11:41
